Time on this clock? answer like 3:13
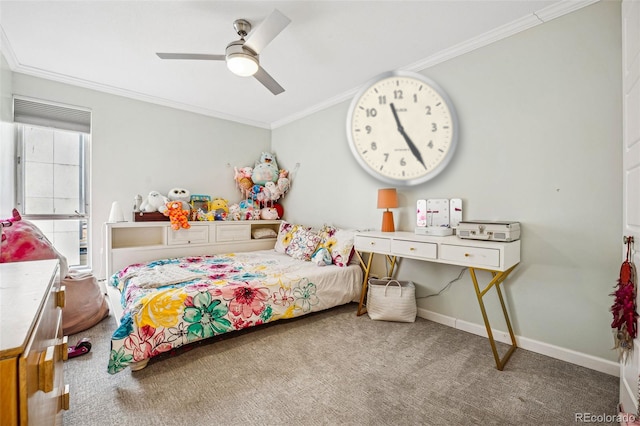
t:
11:25
